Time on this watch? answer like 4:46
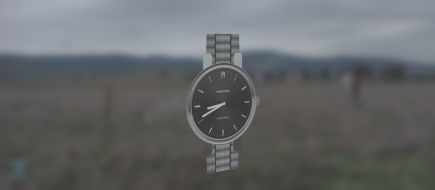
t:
8:41
